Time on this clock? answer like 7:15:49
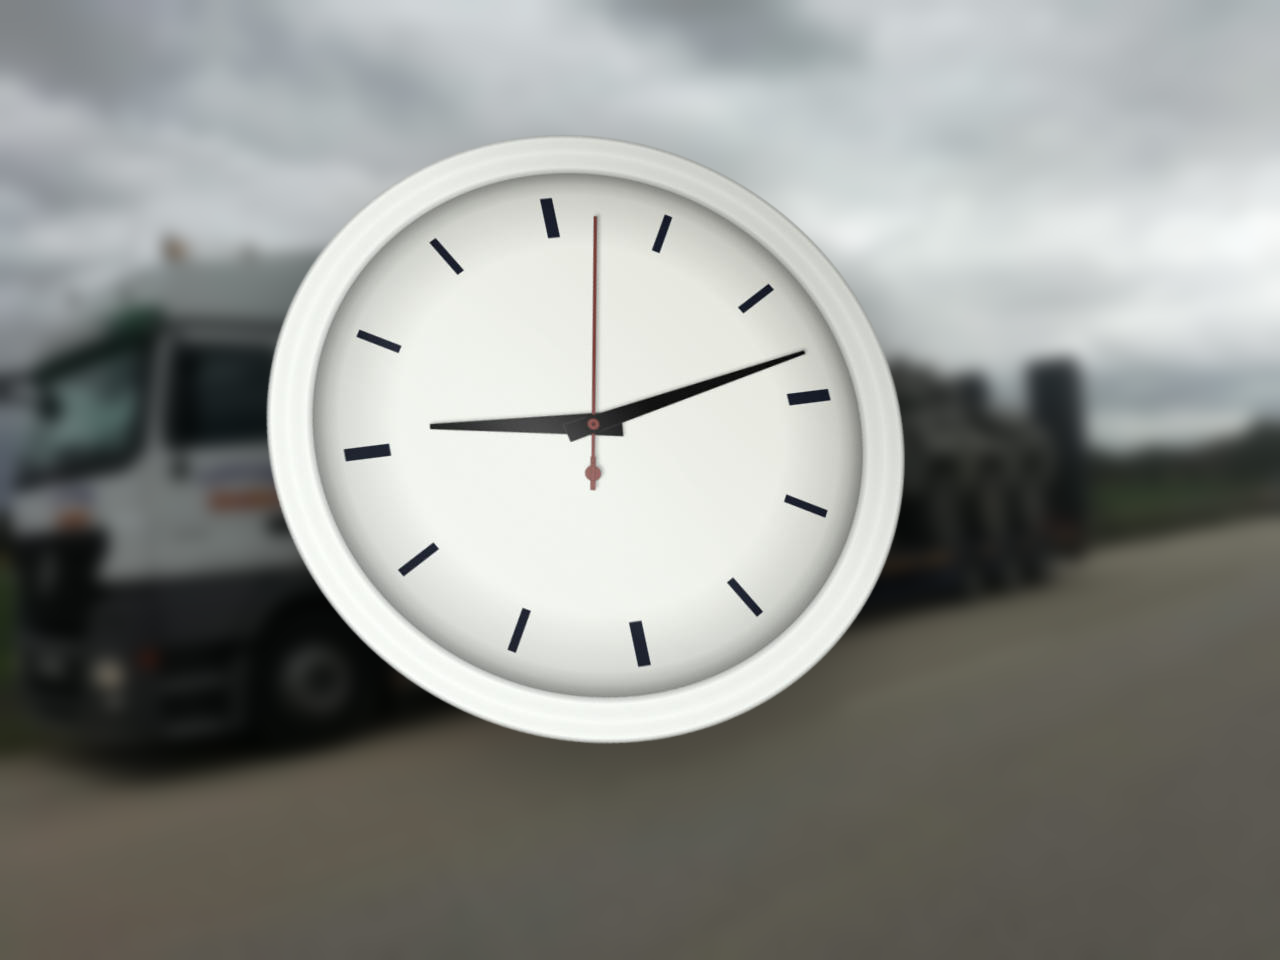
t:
9:13:02
